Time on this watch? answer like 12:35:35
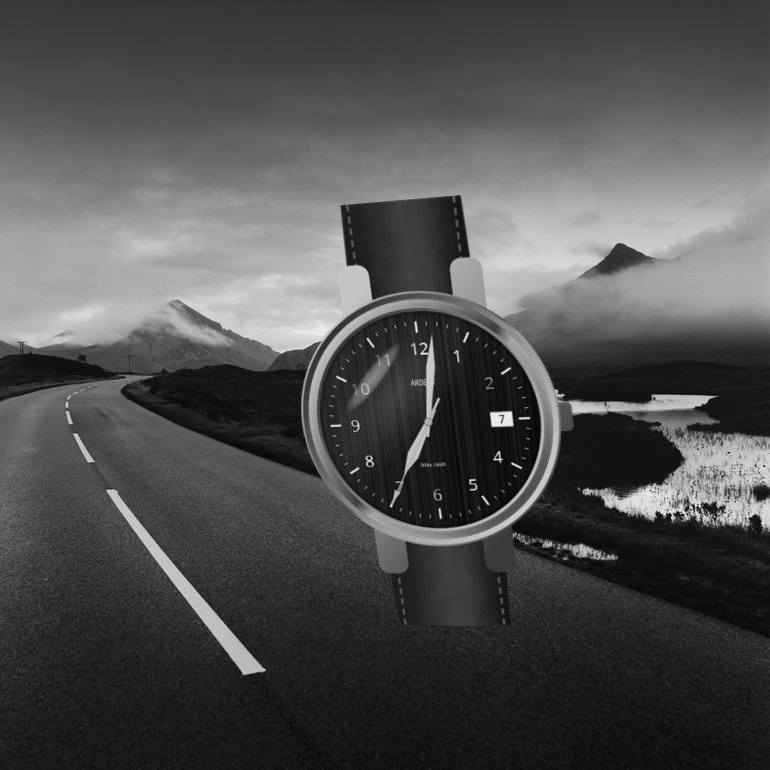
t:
7:01:35
